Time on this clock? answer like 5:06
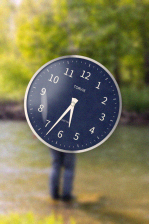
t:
5:33
